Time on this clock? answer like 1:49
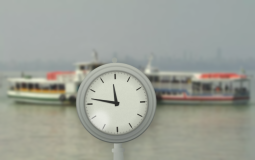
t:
11:47
